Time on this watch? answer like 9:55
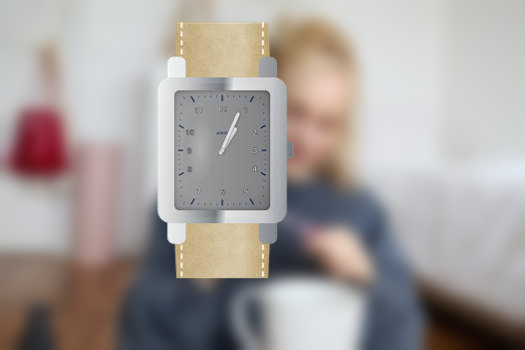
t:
1:04
